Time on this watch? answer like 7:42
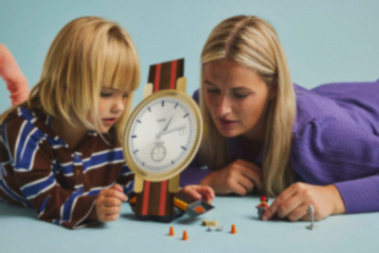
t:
1:13
